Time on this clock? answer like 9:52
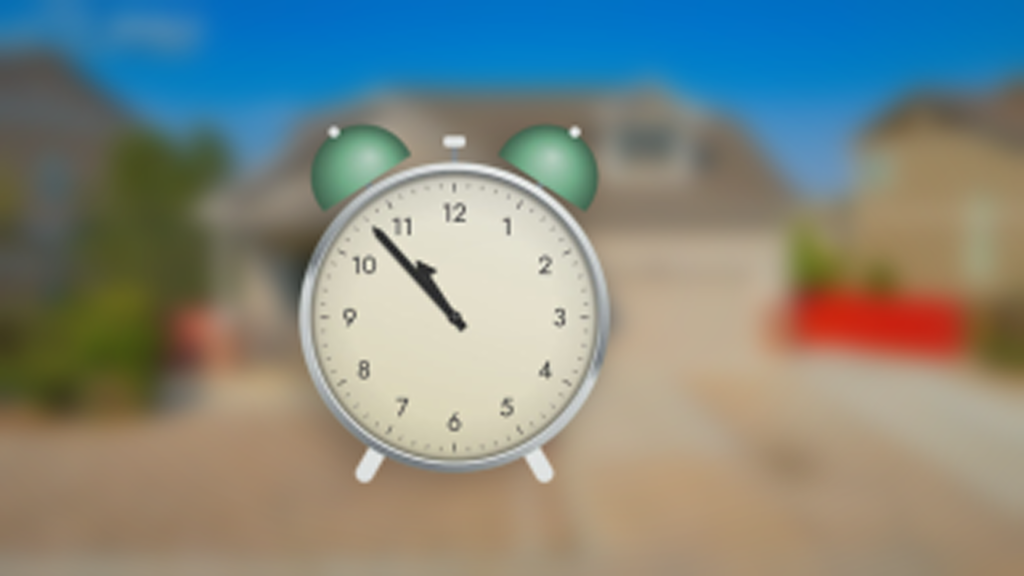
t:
10:53
